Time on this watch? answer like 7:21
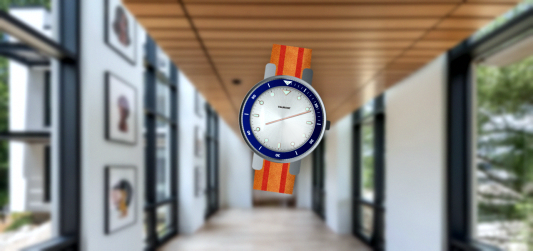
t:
8:11
